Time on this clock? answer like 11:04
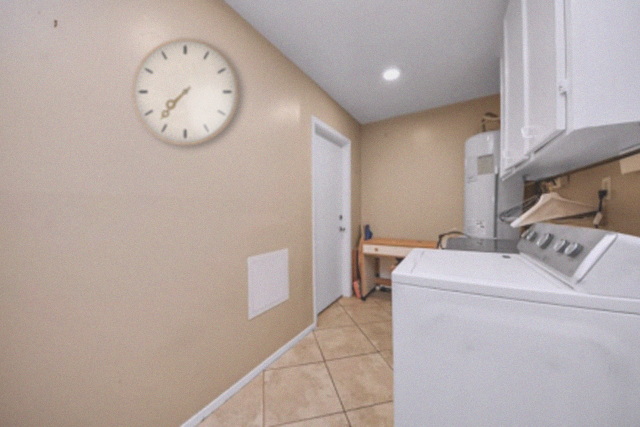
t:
7:37
